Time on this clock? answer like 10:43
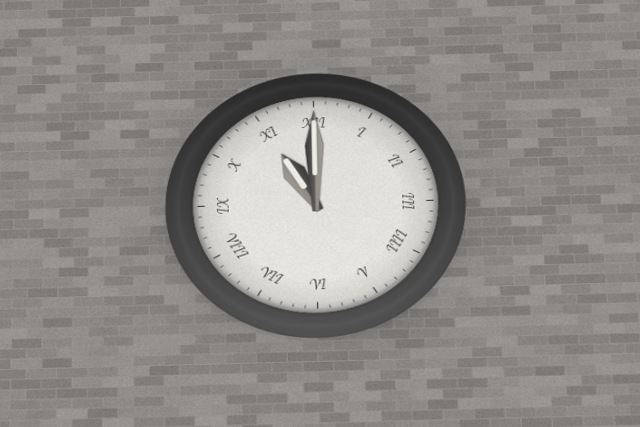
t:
11:00
